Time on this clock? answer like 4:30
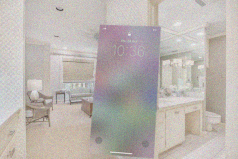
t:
10:36
